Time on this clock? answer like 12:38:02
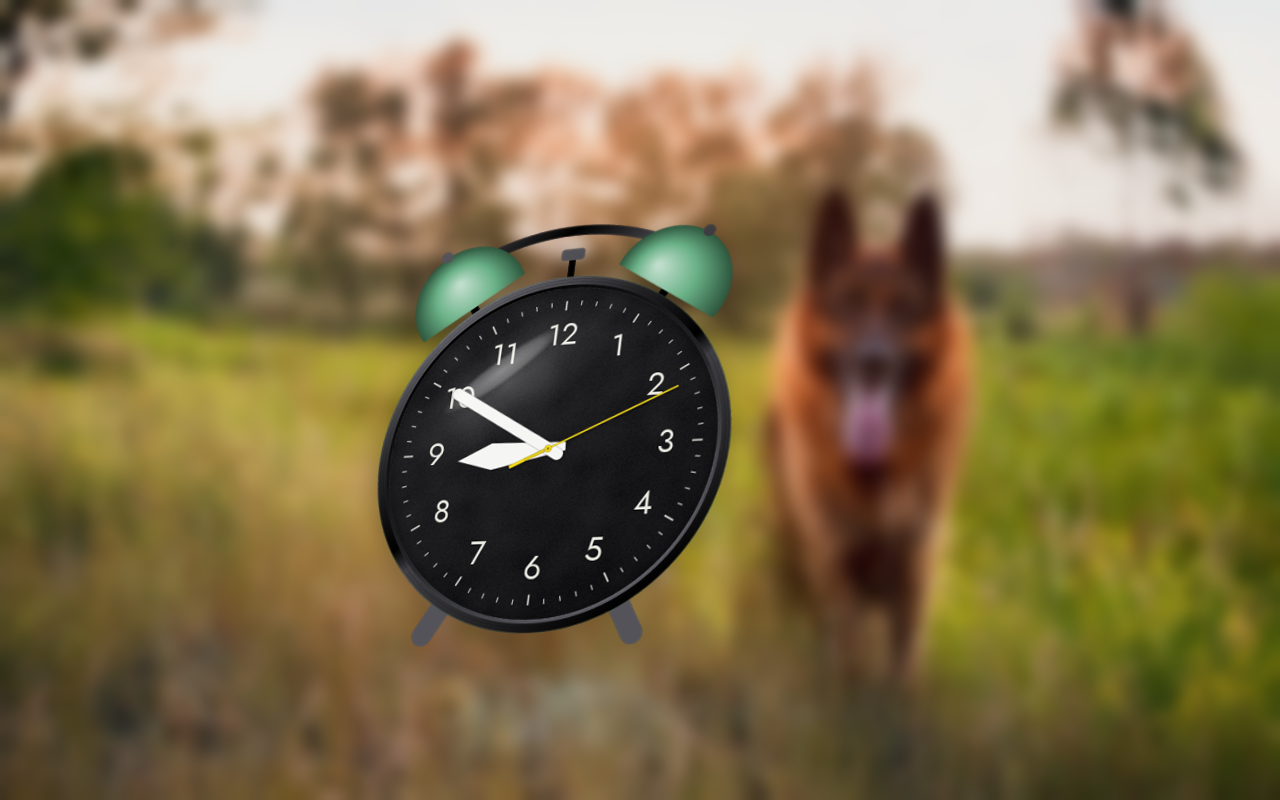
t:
8:50:11
